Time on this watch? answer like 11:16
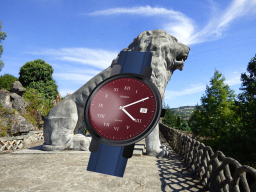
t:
4:10
